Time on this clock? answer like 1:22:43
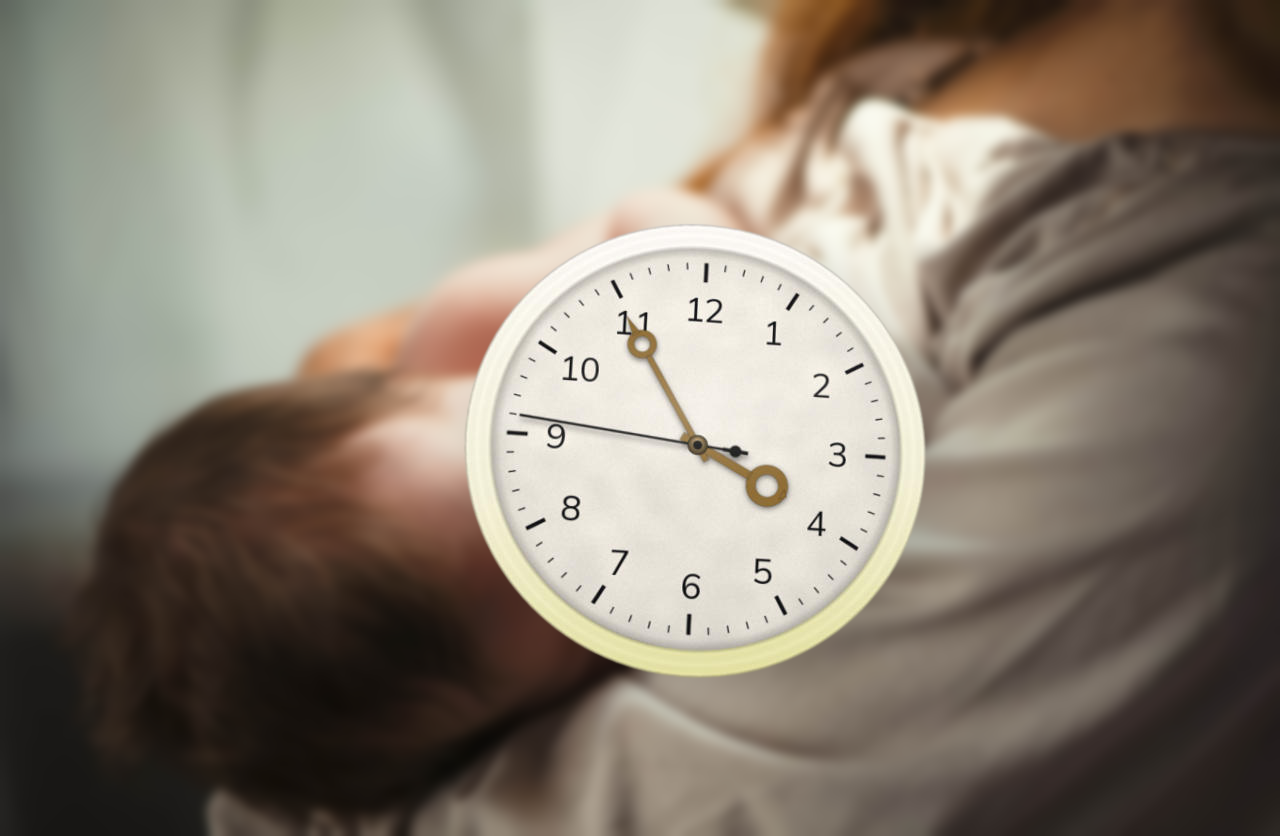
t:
3:54:46
